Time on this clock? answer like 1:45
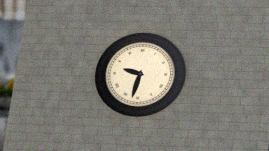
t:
9:32
